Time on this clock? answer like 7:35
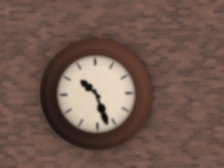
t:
10:27
